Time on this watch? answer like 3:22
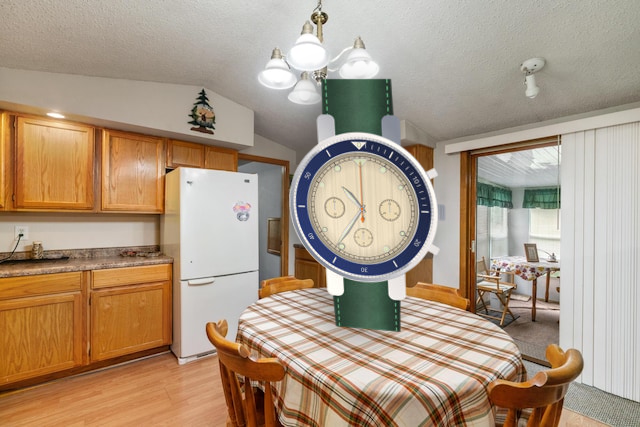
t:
10:36
